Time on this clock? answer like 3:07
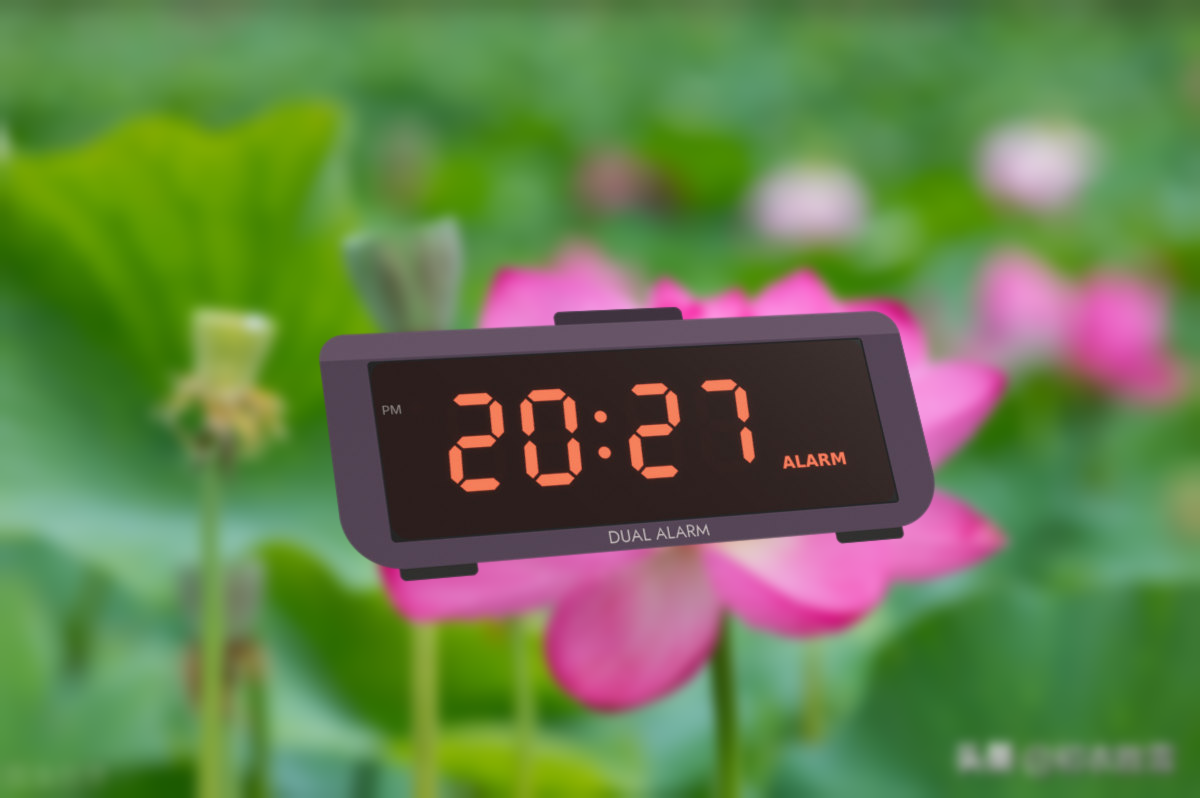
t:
20:27
